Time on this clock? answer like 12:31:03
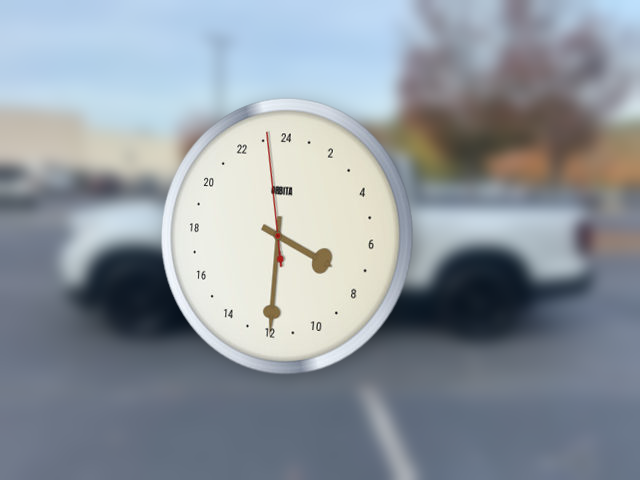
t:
7:29:58
